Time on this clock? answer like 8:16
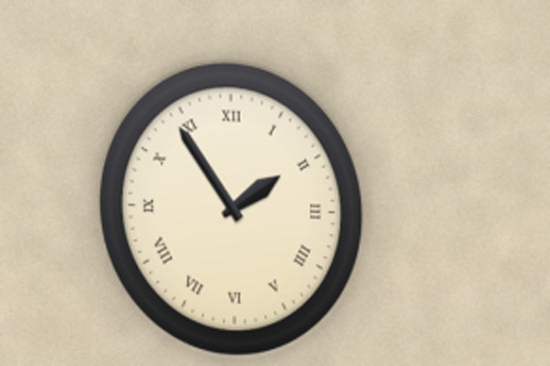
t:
1:54
